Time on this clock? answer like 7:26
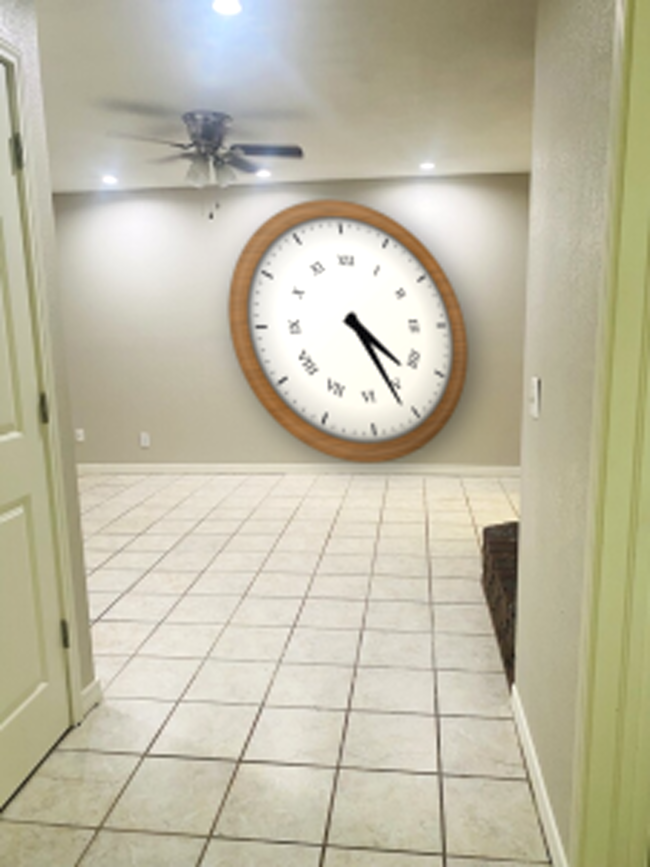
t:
4:26
